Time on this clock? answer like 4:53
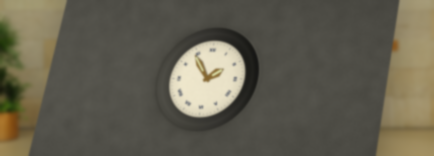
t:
1:54
